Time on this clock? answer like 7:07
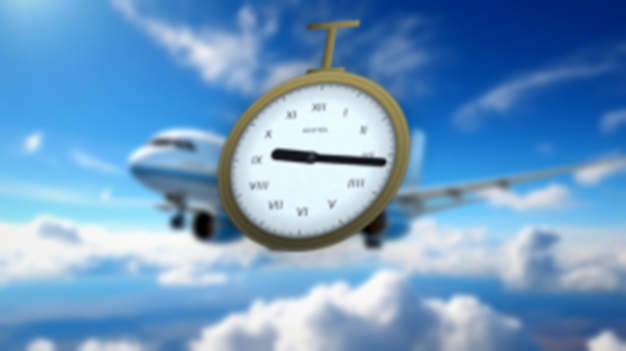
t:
9:16
